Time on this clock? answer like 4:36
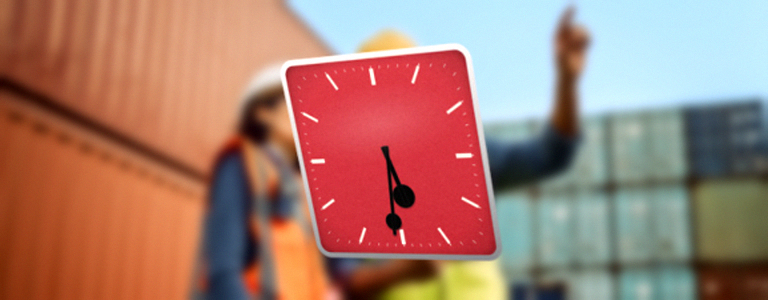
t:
5:31
